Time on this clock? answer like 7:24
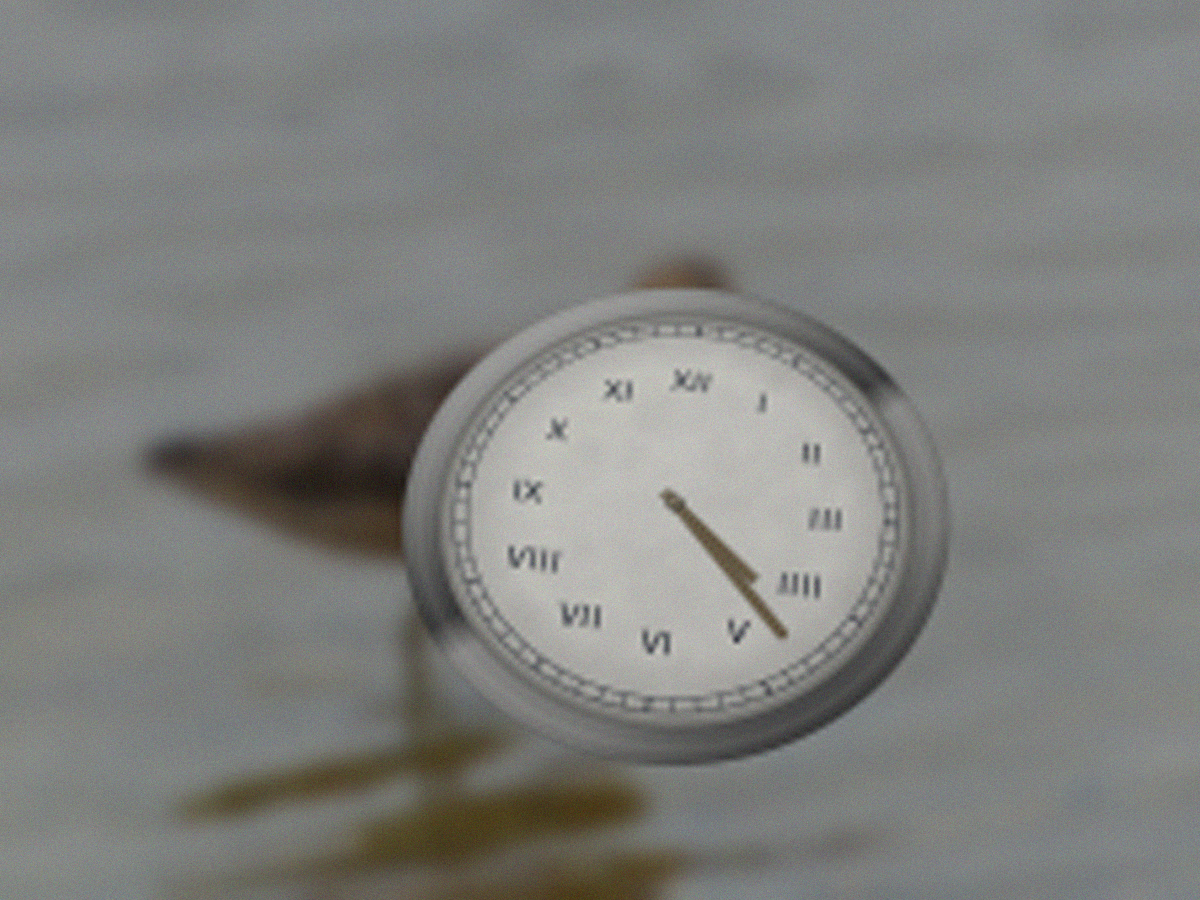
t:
4:23
